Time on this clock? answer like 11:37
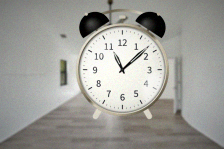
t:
11:08
